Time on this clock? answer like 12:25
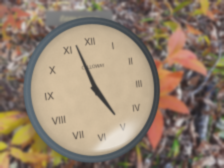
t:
4:57
